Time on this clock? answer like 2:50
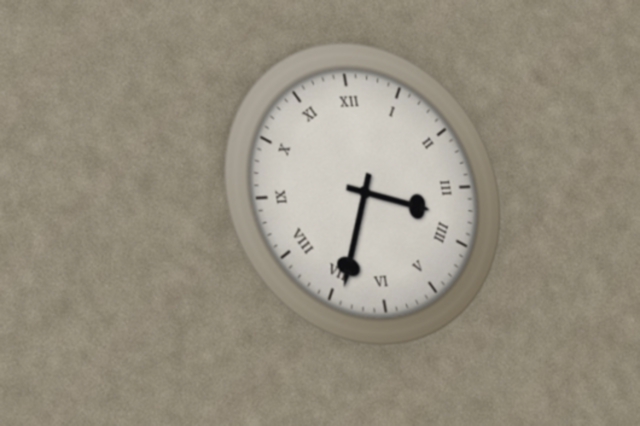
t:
3:34
